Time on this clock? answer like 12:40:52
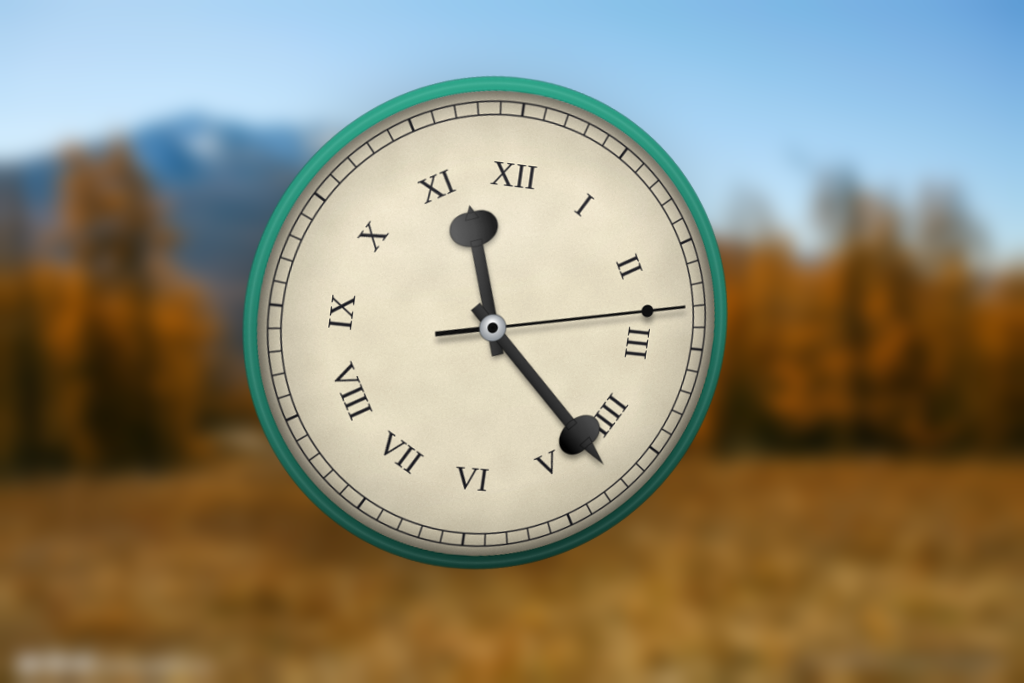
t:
11:22:13
